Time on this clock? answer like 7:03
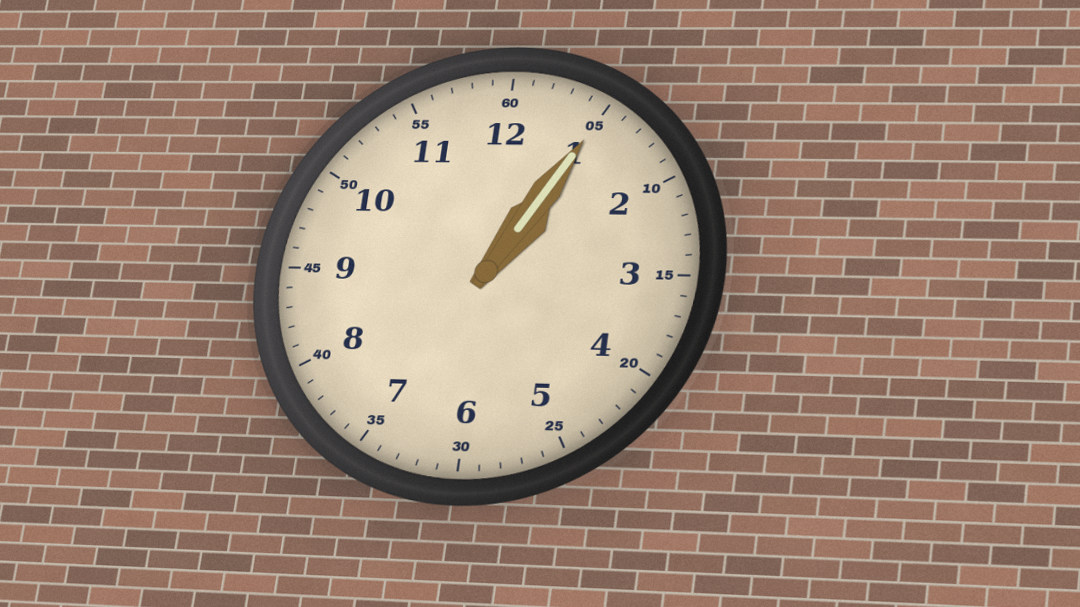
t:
1:05
